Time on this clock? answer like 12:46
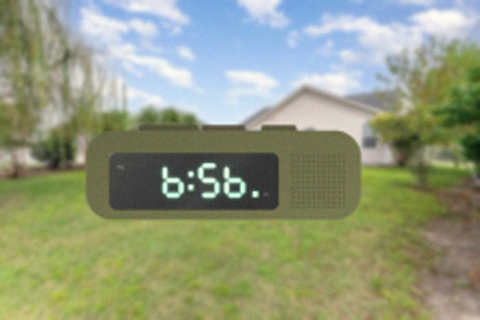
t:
6:56
